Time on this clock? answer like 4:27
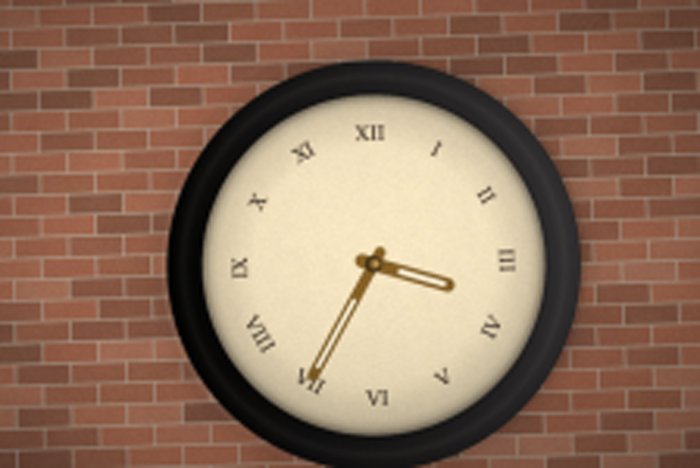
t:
3:35
